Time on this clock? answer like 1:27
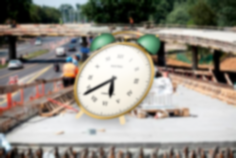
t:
5:39
